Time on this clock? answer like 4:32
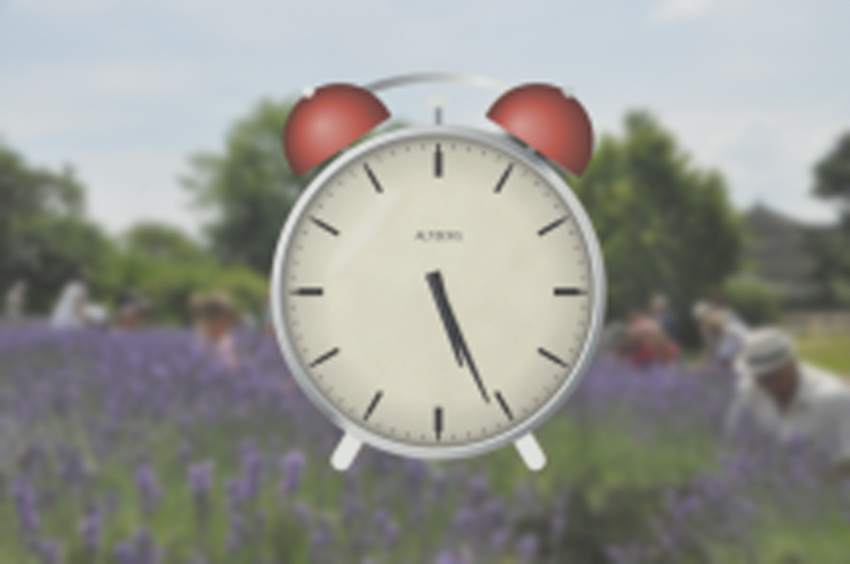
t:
5:26
